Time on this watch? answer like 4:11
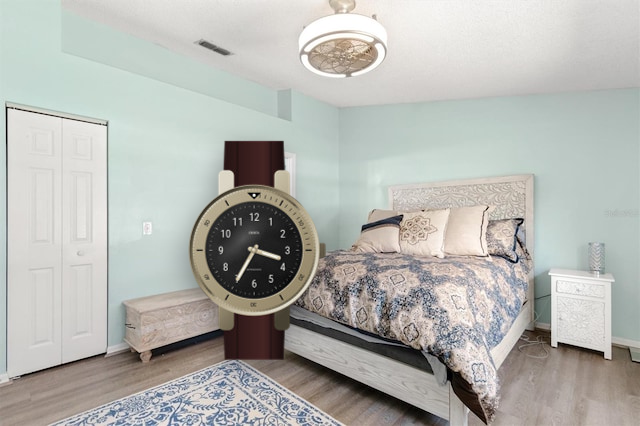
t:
3:35
